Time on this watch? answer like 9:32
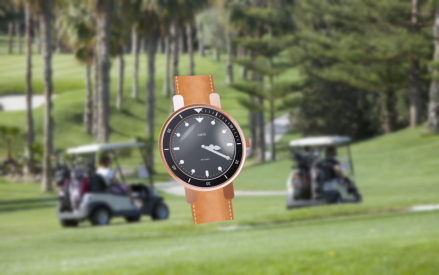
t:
3:20
